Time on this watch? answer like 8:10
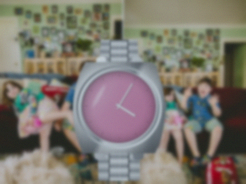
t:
4:05
